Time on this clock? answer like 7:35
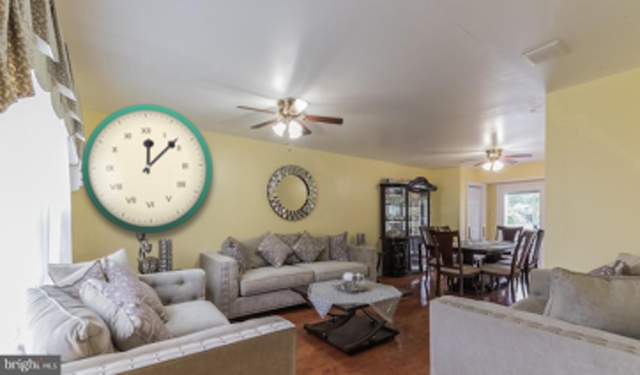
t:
12:08
